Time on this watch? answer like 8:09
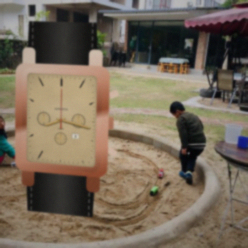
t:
8:17
